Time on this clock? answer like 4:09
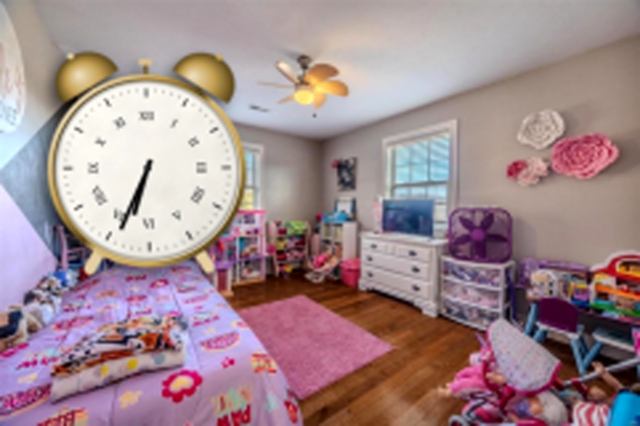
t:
6:34
